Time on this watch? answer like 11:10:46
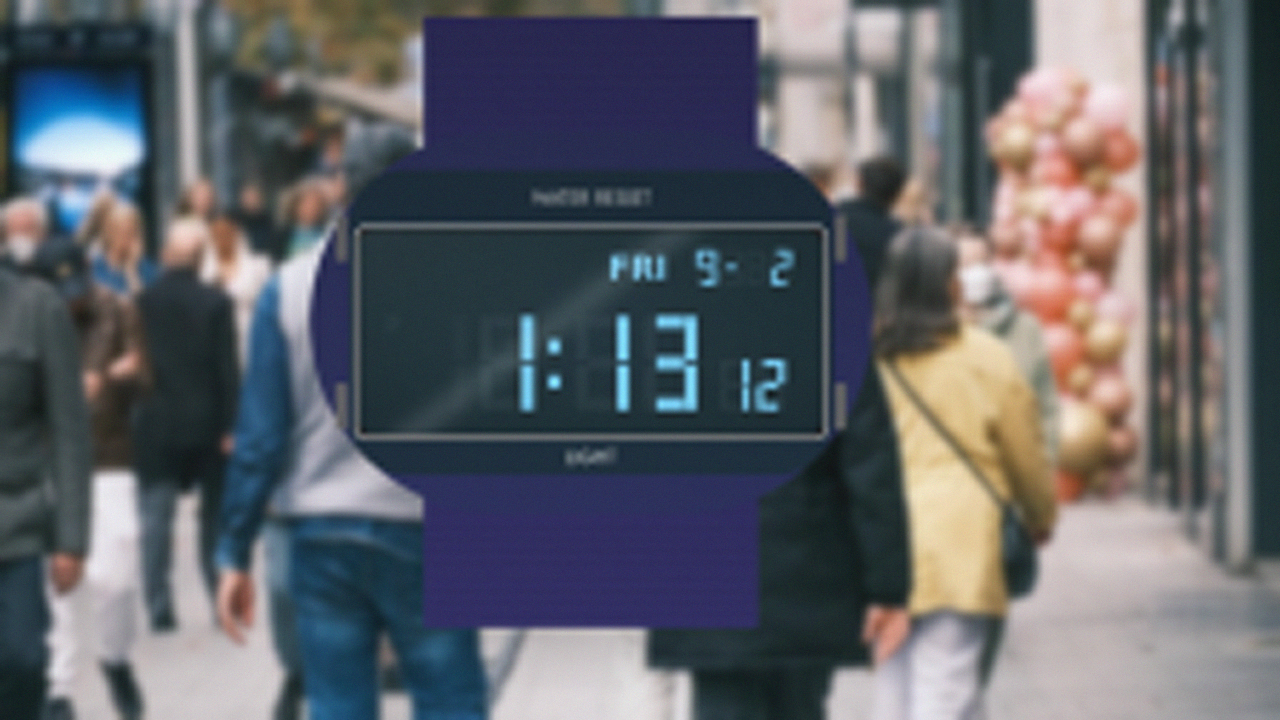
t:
1:13:12
